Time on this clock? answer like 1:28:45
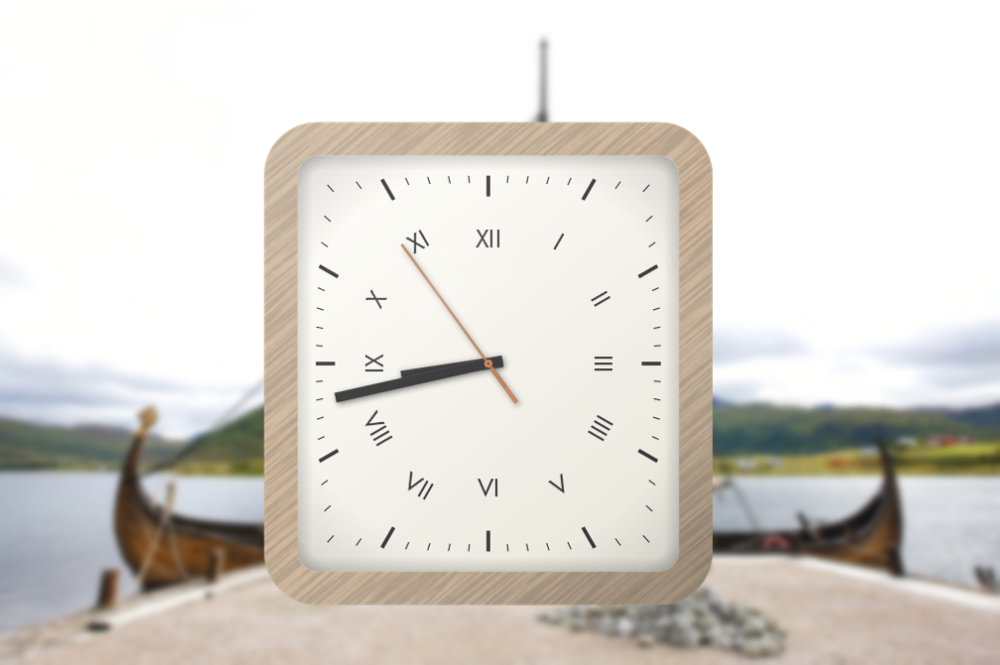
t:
8:42:54
